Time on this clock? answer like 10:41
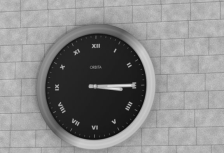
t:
3:15
